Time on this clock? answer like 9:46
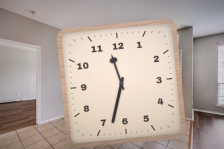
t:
11:33
